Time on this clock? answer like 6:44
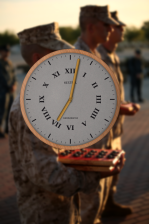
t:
7:02
